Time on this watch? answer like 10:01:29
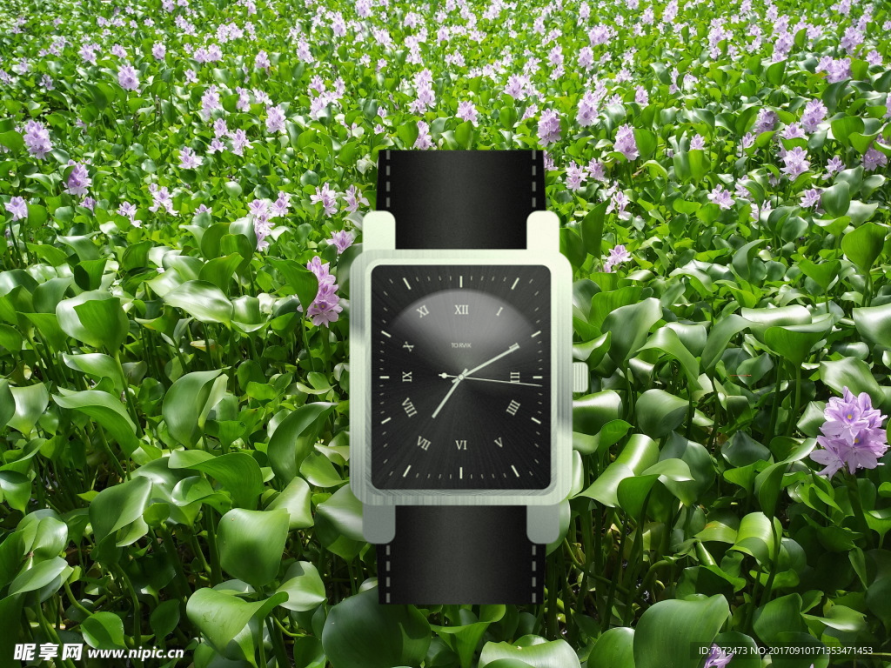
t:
7:10:16
